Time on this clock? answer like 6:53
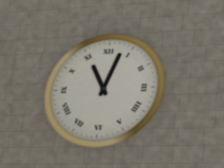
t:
11:03
